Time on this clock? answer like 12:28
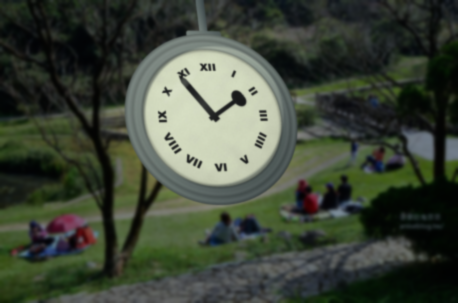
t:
1:54
